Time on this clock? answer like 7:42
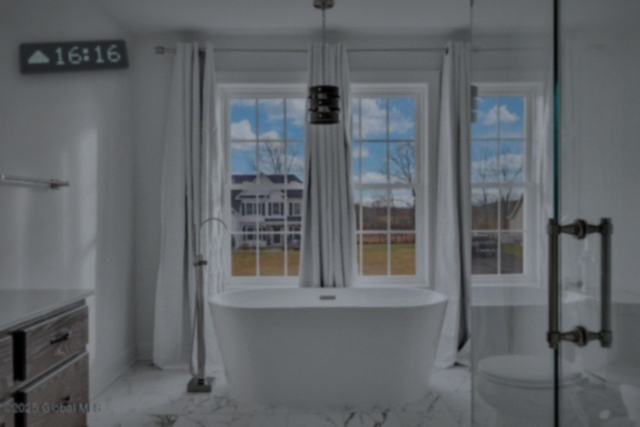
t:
16:16
